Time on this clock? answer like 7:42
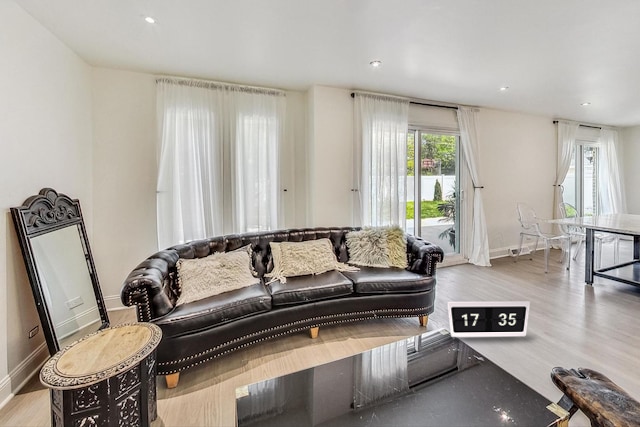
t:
17:35
